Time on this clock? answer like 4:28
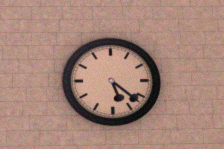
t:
5:22
